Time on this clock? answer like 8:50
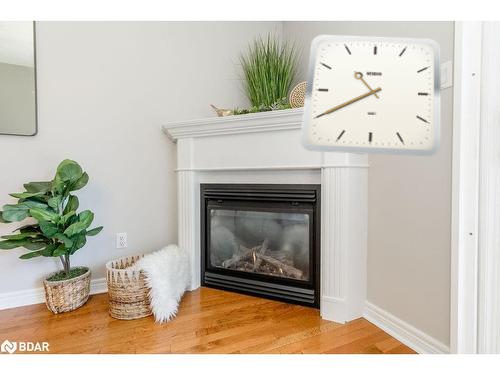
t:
10:40
